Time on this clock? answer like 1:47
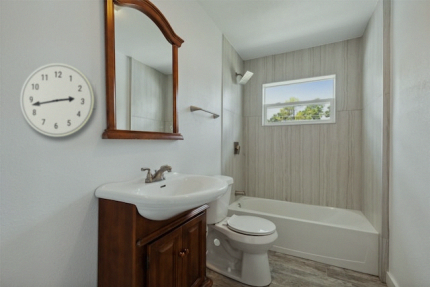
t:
2:43
